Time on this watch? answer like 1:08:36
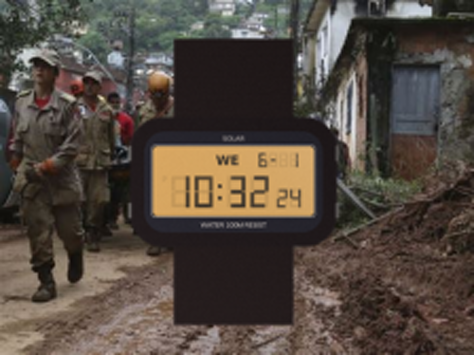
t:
10:32:24
